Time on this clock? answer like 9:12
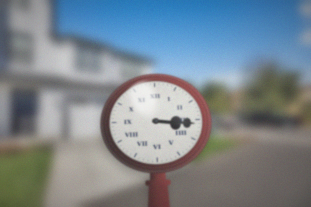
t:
3:16
